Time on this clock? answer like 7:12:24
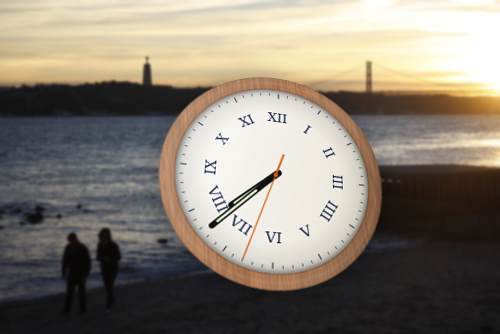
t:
7:37:33
